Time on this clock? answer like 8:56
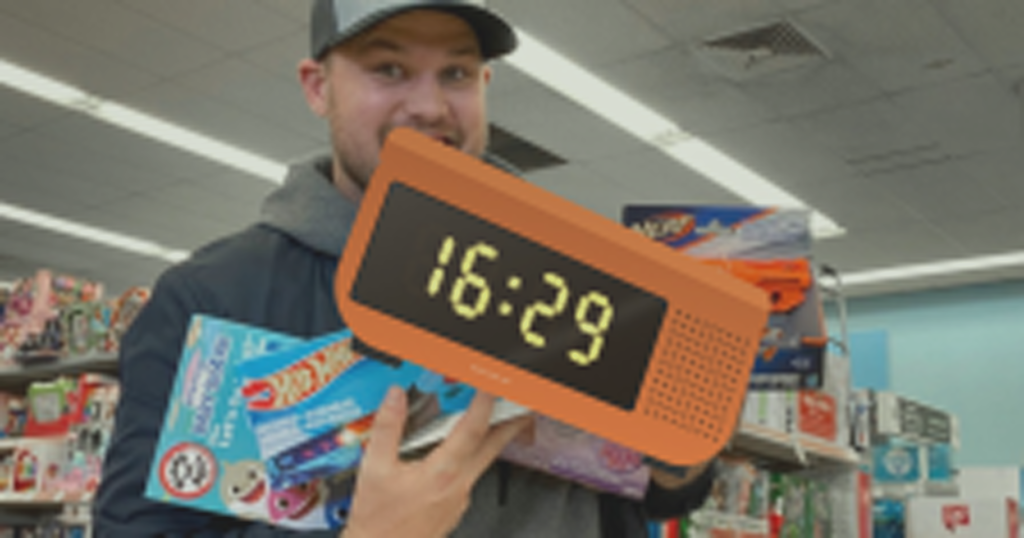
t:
16:29
